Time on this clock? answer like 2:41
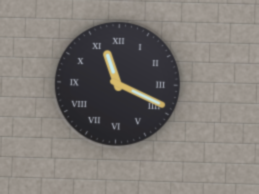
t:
11:19
